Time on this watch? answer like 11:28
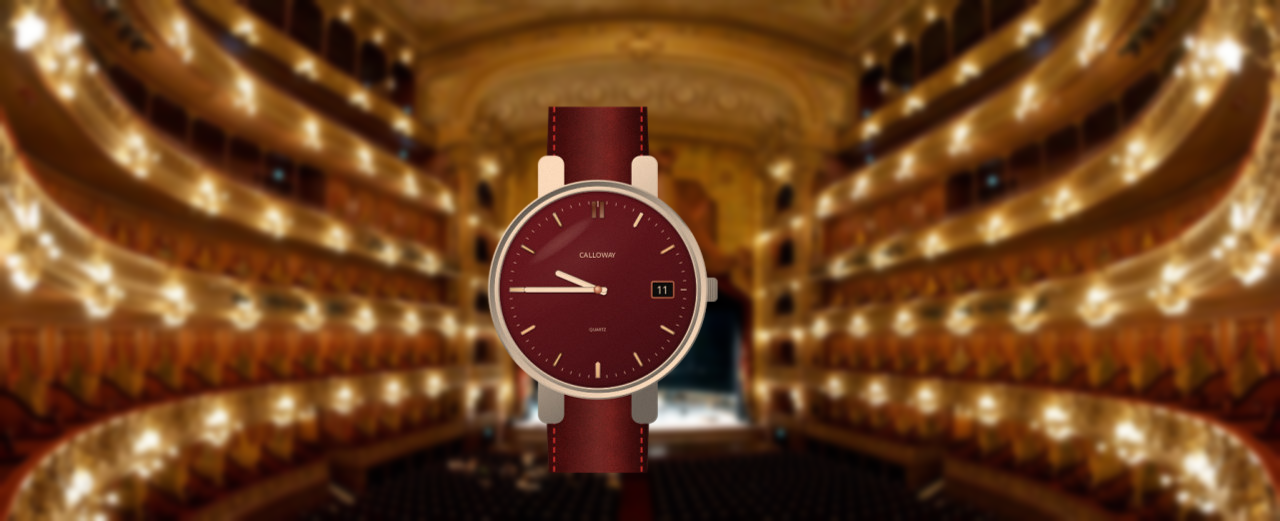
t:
9:45
